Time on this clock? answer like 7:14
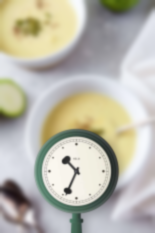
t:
10:34
